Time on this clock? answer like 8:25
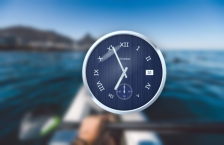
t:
6:56
